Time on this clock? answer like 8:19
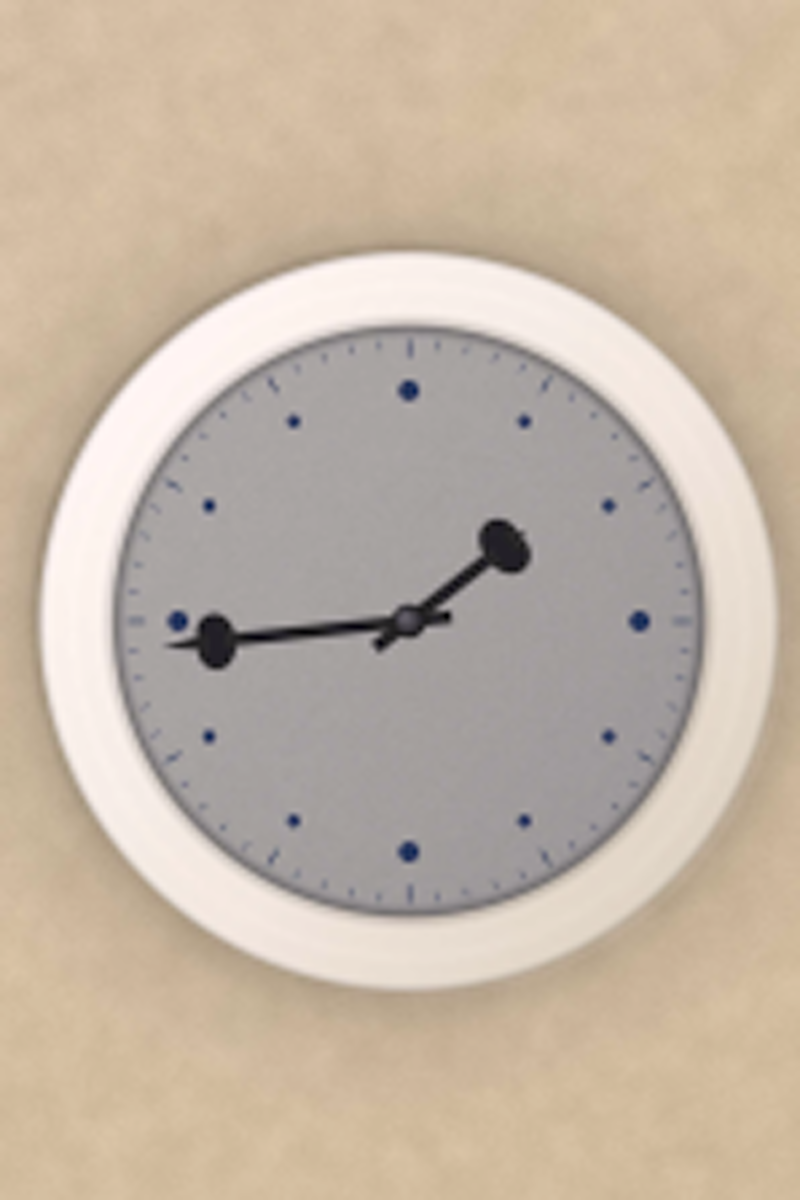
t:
1:44
